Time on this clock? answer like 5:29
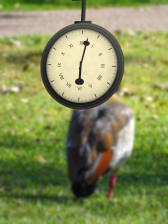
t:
6:02
